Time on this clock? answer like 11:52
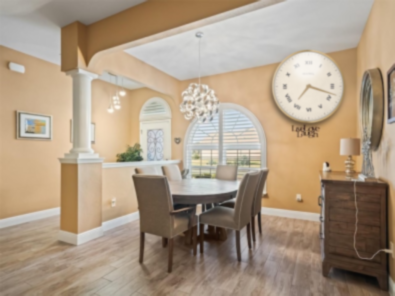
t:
7:18
